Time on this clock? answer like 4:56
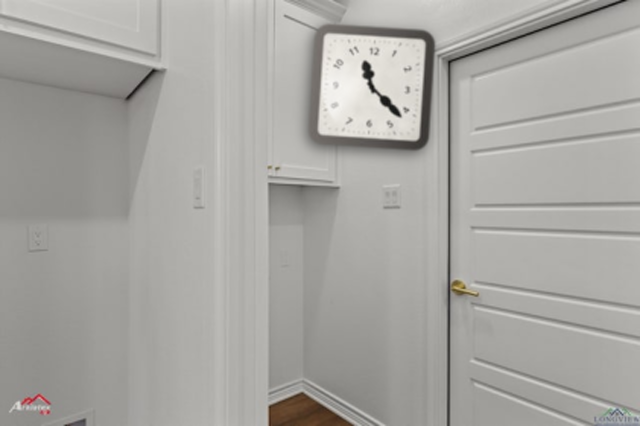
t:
11:22
